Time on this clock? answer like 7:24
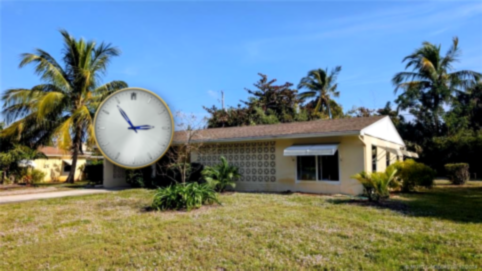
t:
2:54
